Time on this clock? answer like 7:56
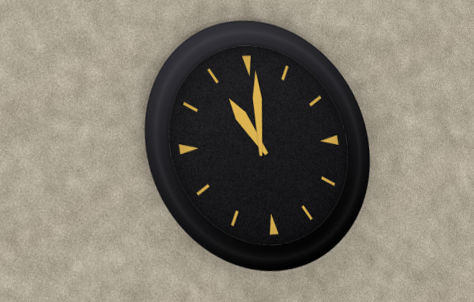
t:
11:01
